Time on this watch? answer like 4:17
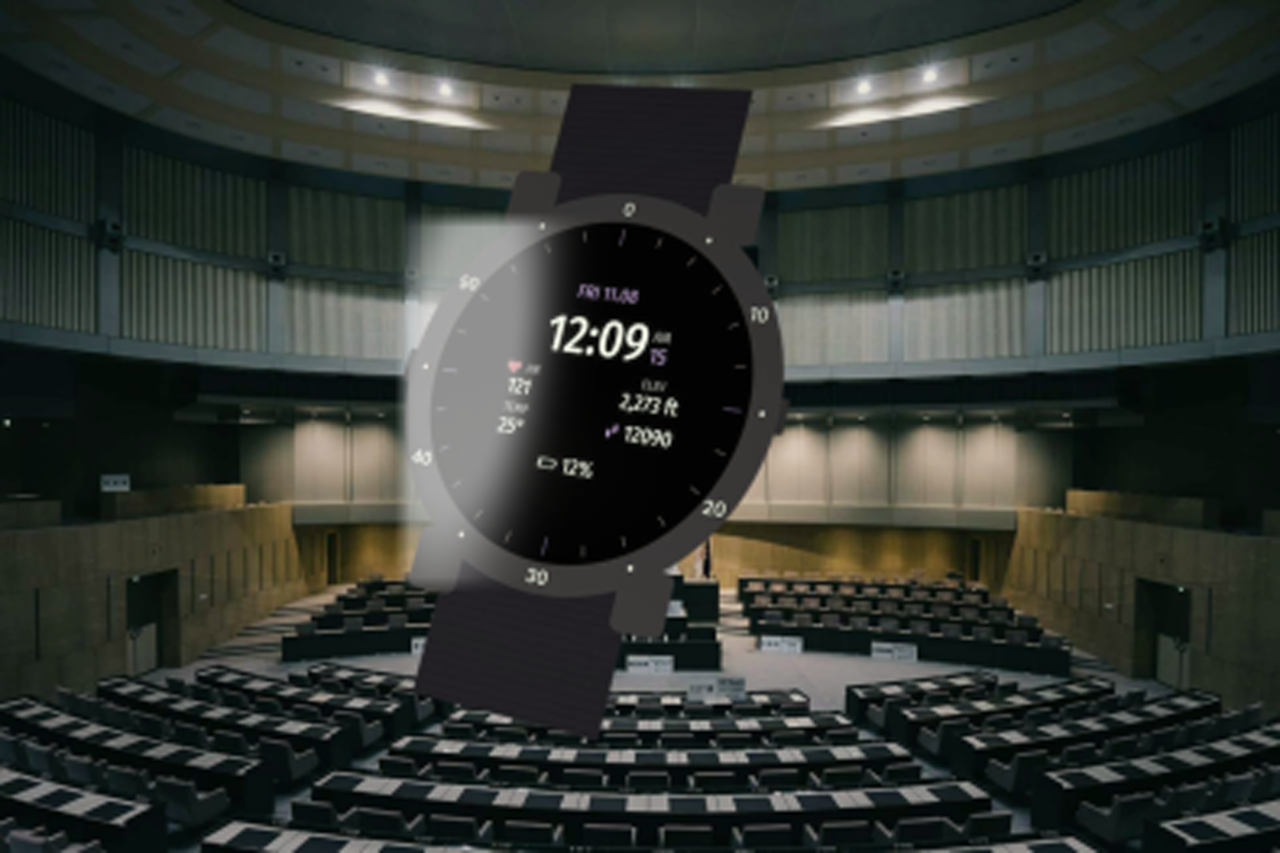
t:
12:09
